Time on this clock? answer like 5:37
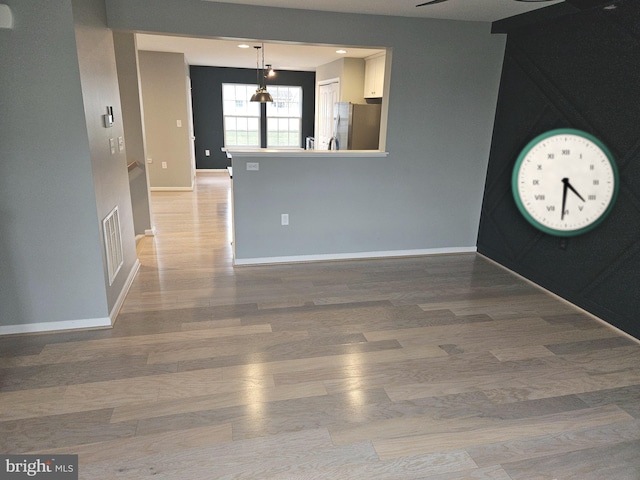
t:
4:31
